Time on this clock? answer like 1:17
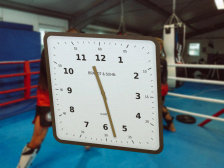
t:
11:28
